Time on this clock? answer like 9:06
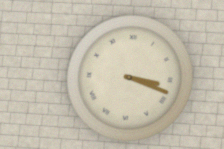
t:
3:18
